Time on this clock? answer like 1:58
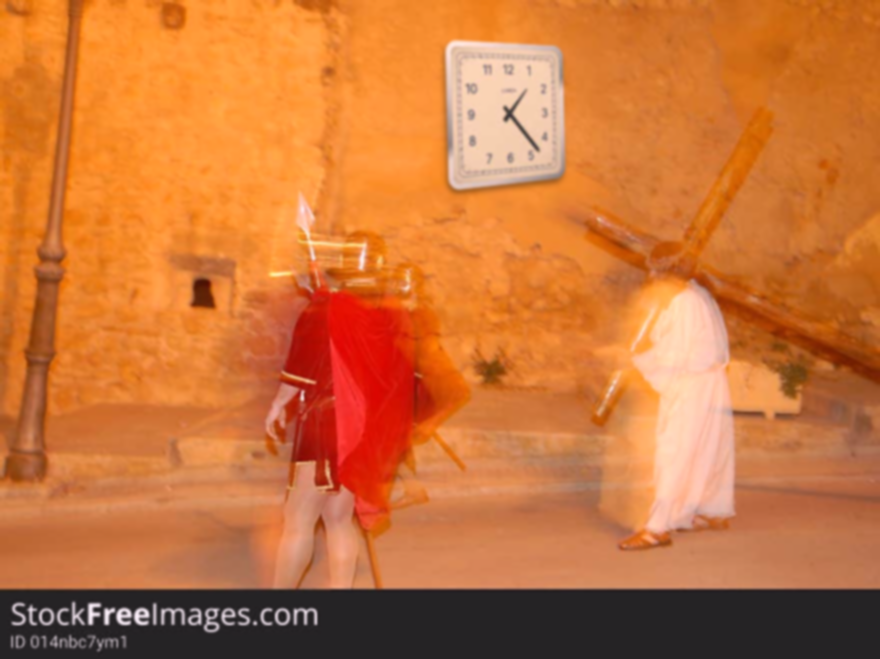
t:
1:23
